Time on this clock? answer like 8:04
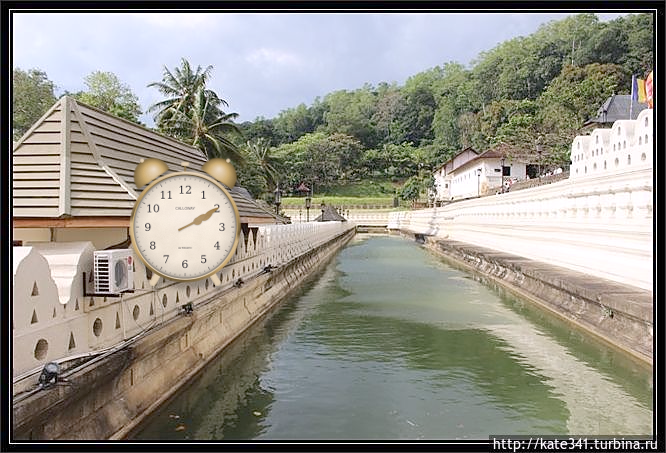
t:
2:10
